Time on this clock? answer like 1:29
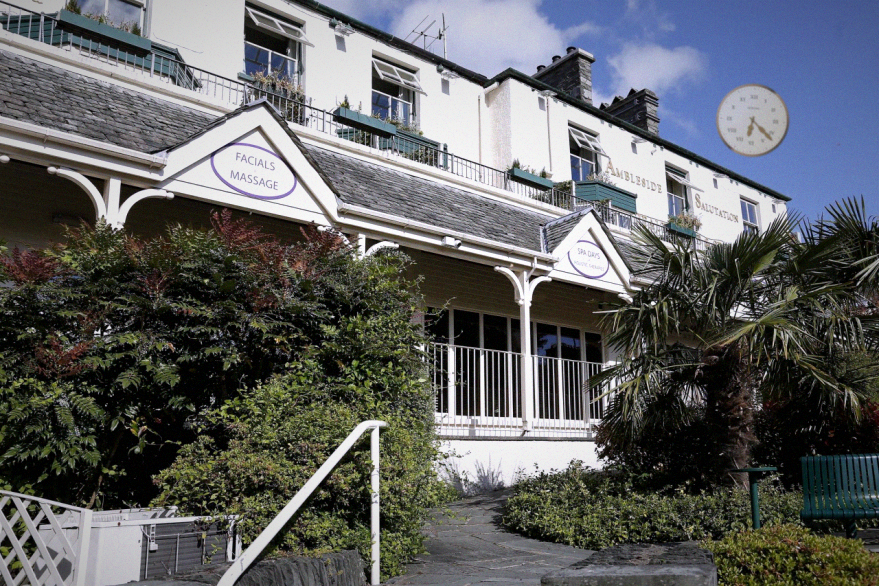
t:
6:22
